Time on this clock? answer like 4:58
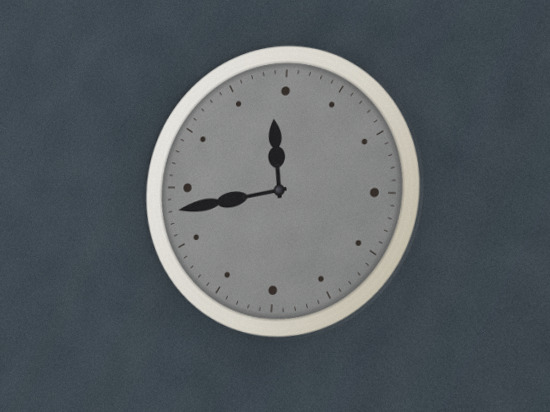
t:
11:43
